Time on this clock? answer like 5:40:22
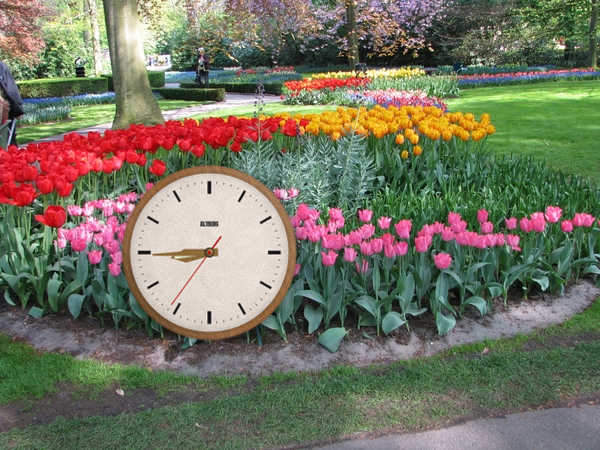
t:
8:44:36
